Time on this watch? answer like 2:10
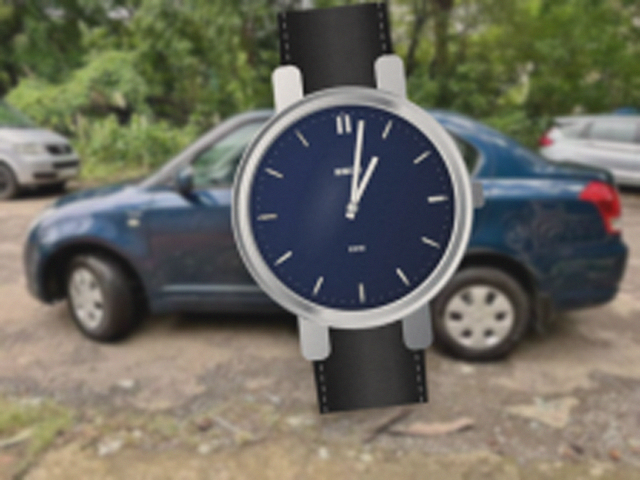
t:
1:02
